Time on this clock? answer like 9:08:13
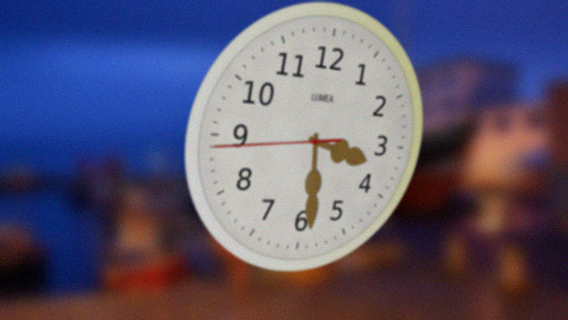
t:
3:28:44
